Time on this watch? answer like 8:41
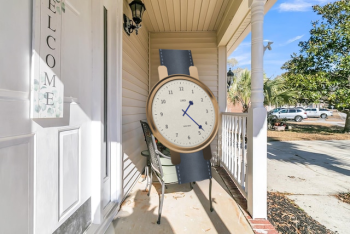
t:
1:23
